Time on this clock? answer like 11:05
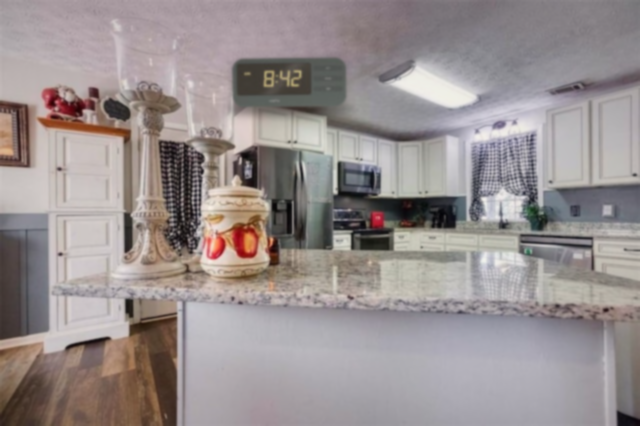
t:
8:42
